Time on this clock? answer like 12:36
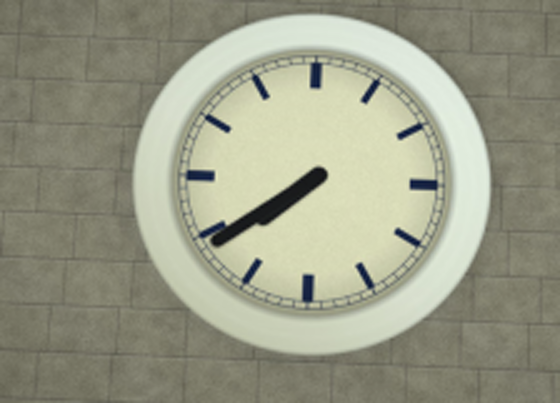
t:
7:39
